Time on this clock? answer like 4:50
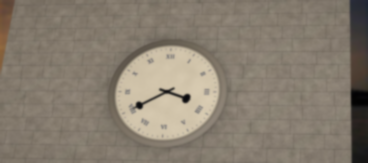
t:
3:40
